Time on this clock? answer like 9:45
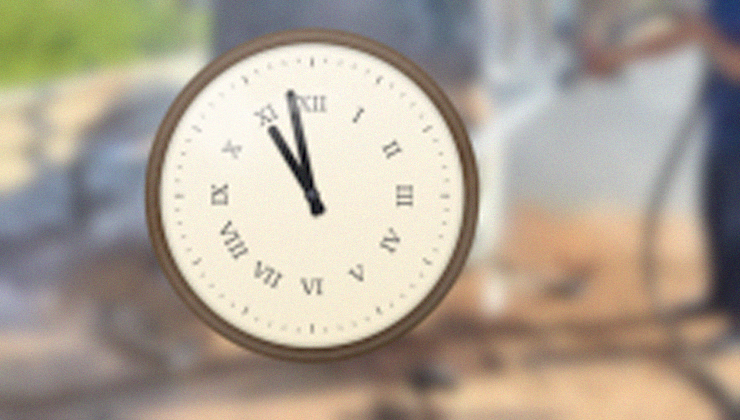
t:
10:58
